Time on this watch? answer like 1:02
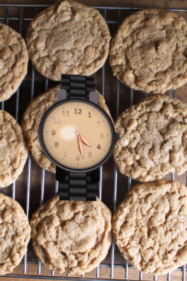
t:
4:28
